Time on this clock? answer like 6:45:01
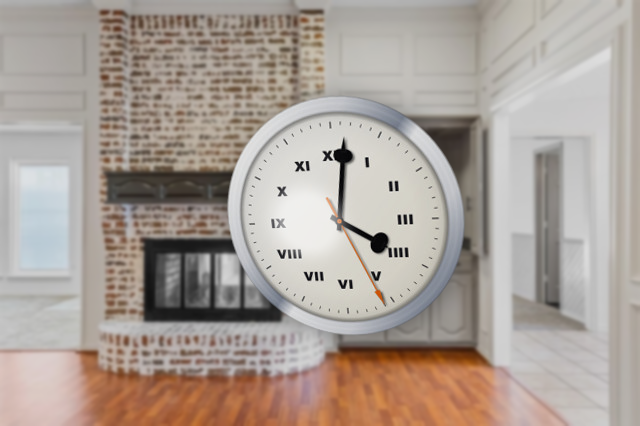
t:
4:01:26
